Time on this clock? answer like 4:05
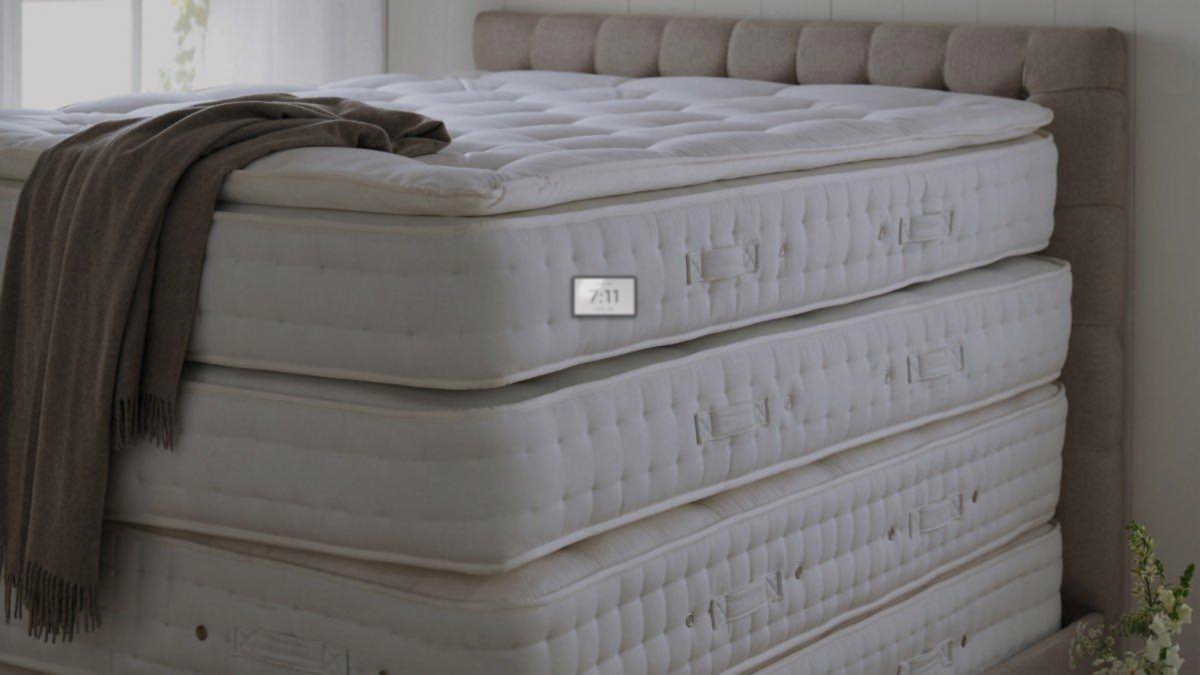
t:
7:11
